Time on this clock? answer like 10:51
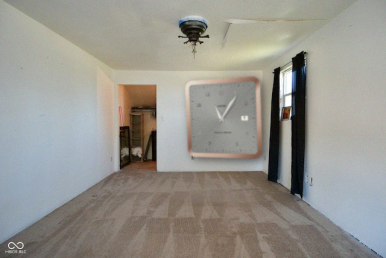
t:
11:06
